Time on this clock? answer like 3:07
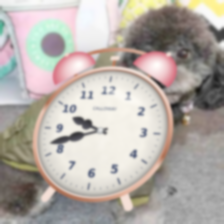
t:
9:42
